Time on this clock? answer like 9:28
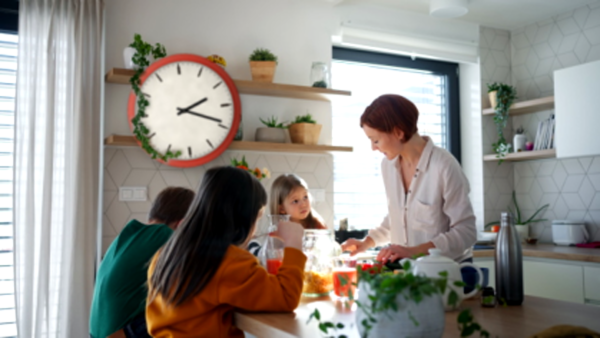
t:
2:19
